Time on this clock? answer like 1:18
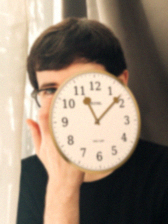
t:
11:08
